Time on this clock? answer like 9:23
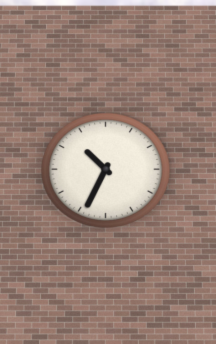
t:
10:34
